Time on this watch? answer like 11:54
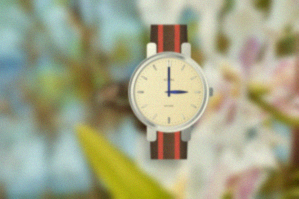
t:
3:00
